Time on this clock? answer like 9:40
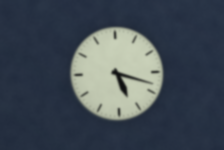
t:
5:18
